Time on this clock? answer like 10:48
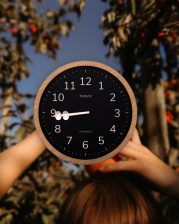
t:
8:44
